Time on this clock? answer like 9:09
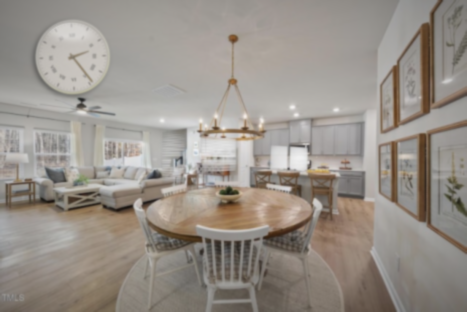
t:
2:24
